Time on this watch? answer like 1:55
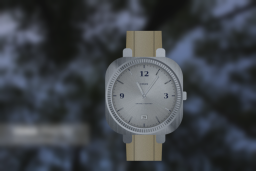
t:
11:06
